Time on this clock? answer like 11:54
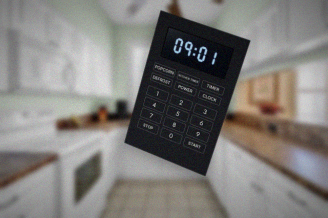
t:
9:01
